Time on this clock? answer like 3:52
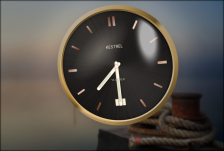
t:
7:30
